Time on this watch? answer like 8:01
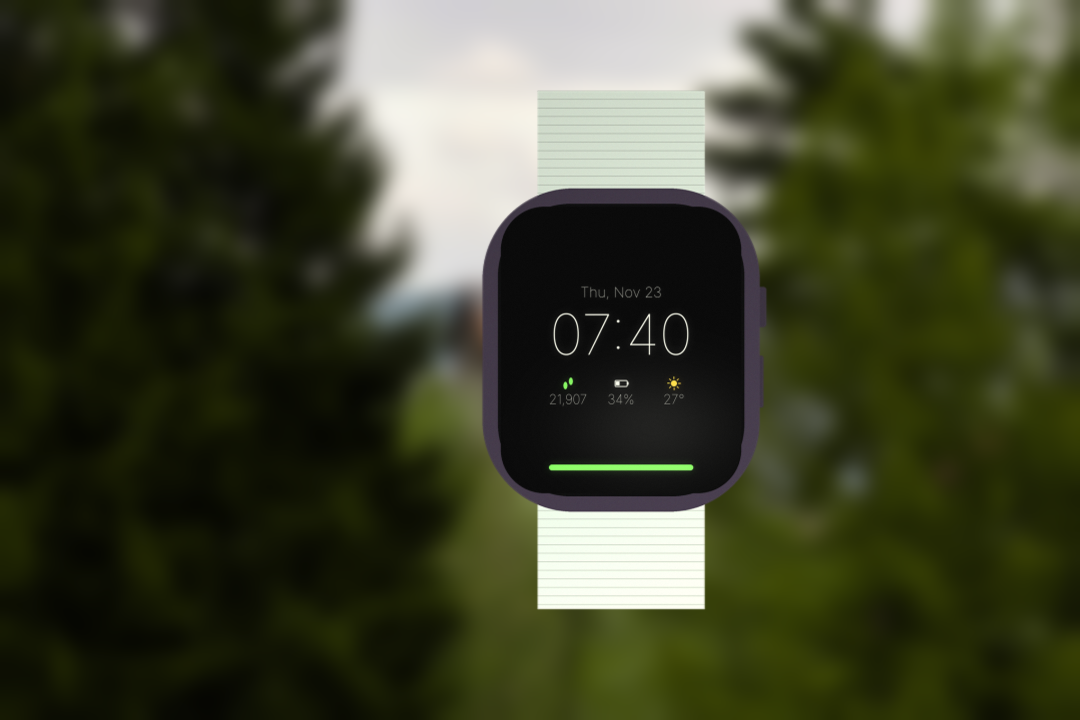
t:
7:40
